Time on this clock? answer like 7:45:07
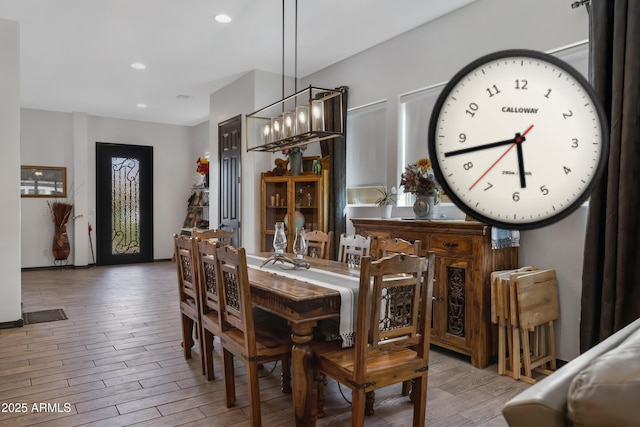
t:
5:42:37
